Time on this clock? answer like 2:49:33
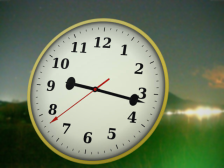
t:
9:16:38
